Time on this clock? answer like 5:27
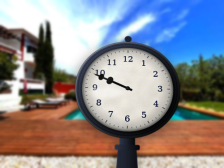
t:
9:49
